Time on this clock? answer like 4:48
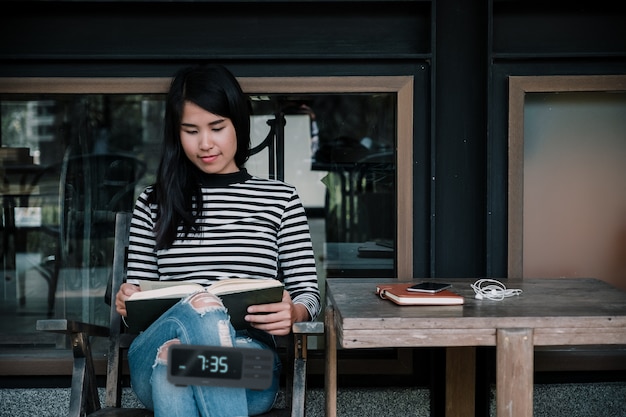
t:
7:35
